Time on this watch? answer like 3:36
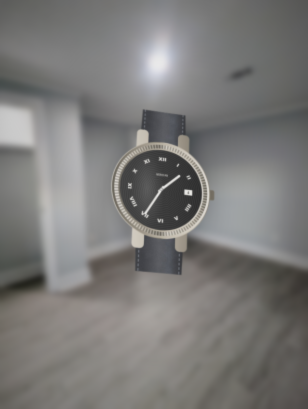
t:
1:35
